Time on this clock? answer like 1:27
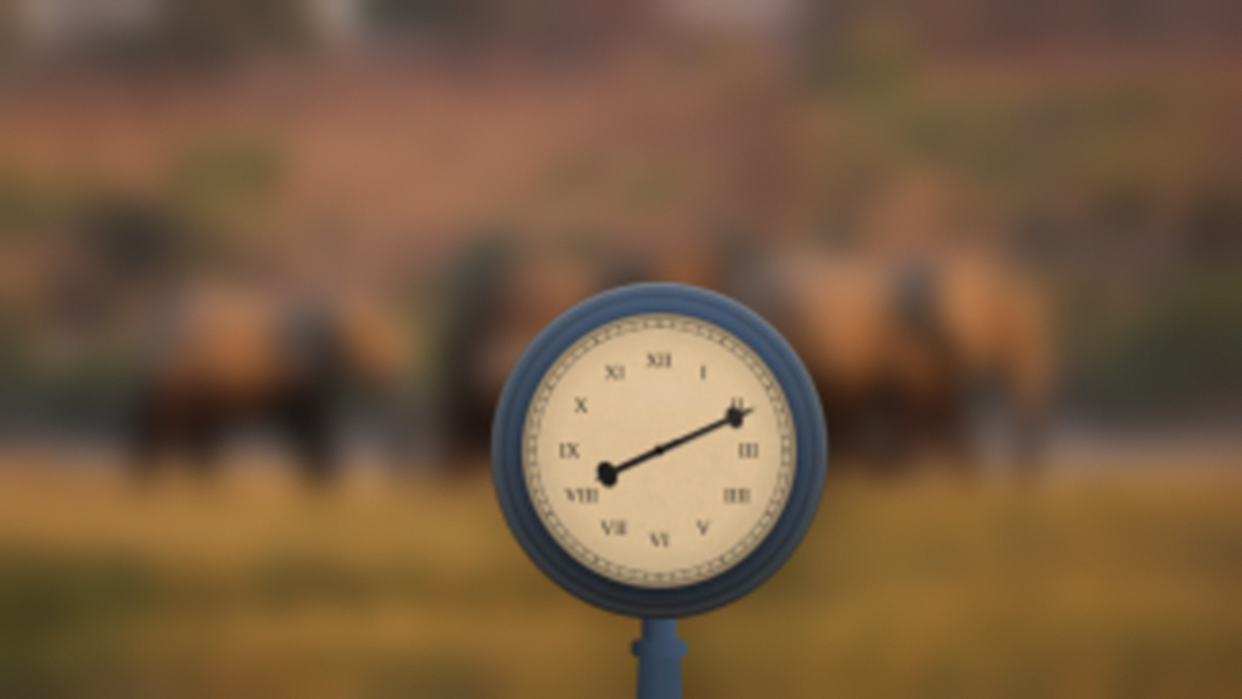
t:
8:11
